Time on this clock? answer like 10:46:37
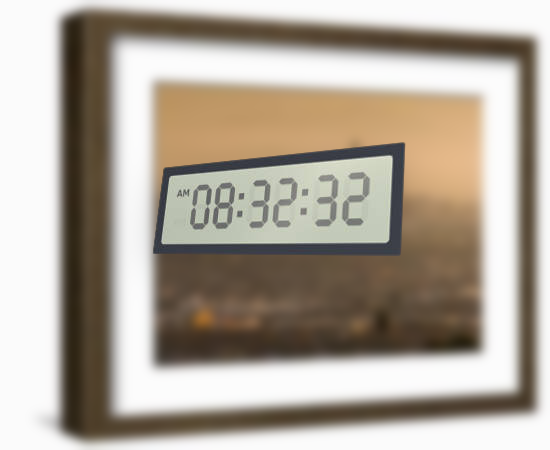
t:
8:32:32
